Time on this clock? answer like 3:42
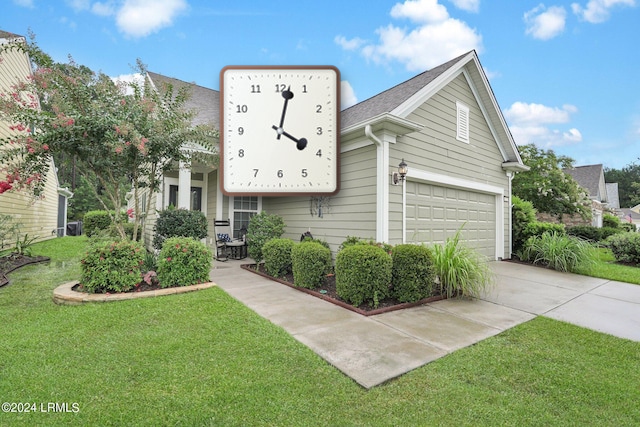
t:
4:02
